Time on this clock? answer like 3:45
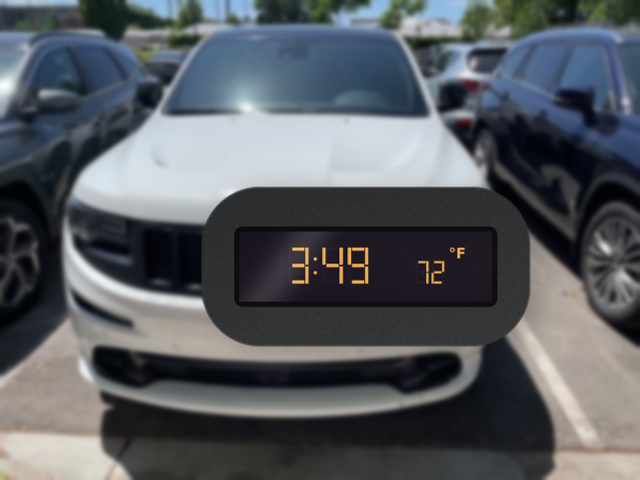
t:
3:49
